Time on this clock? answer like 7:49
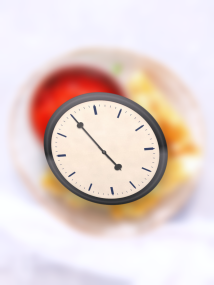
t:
4:55
